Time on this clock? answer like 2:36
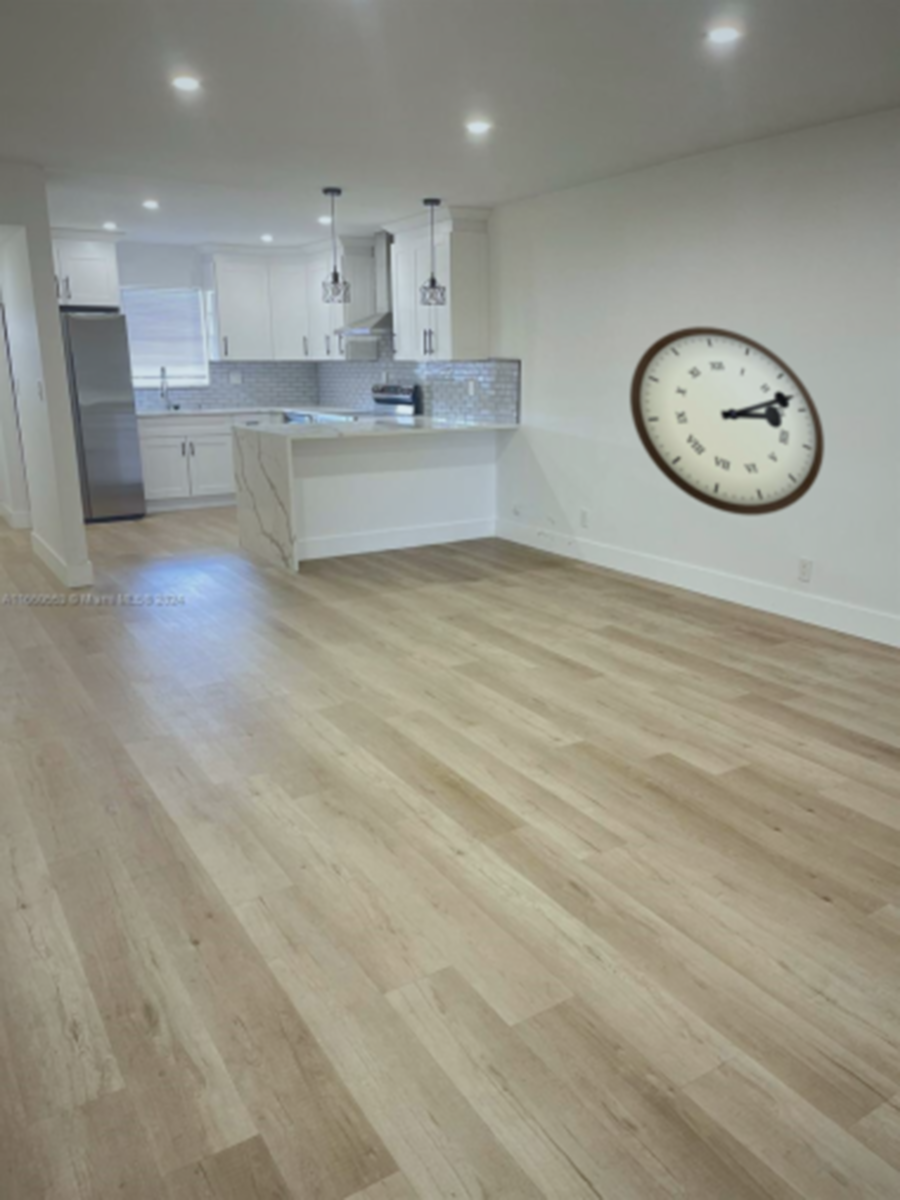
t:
3:13
